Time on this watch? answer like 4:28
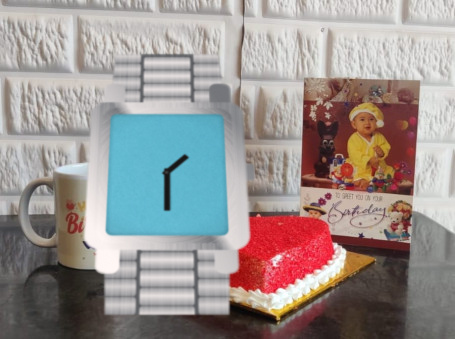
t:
1:30
